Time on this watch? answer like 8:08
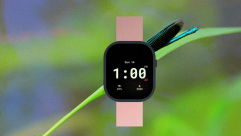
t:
1:00
